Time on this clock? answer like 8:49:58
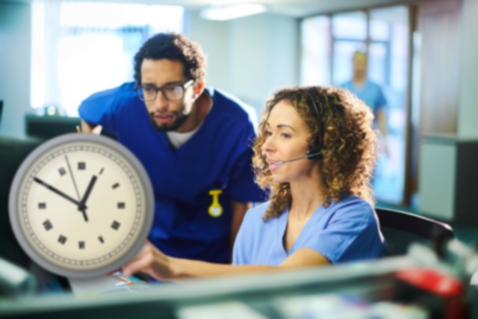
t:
12:49:57
